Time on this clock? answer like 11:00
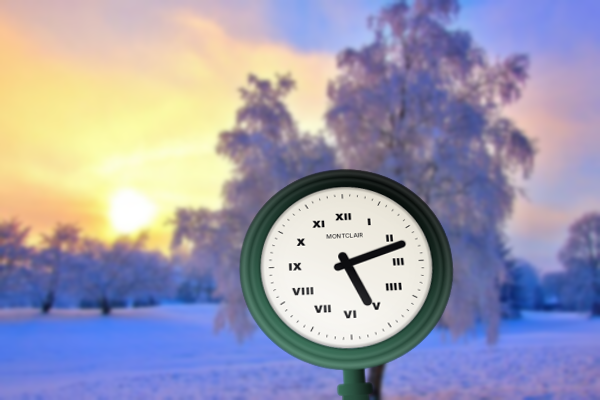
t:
5:12
